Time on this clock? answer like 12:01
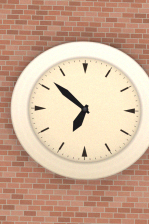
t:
6:52
